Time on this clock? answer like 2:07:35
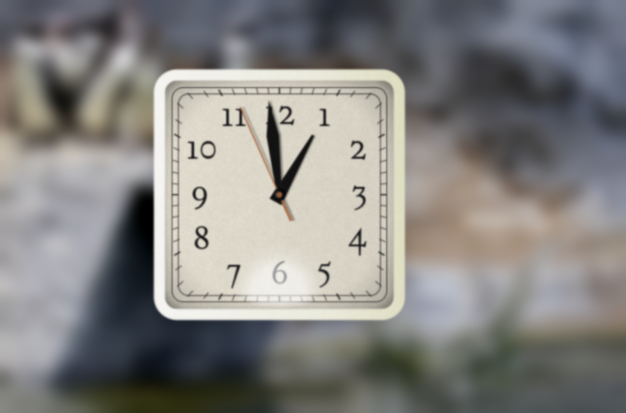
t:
12:58:56
